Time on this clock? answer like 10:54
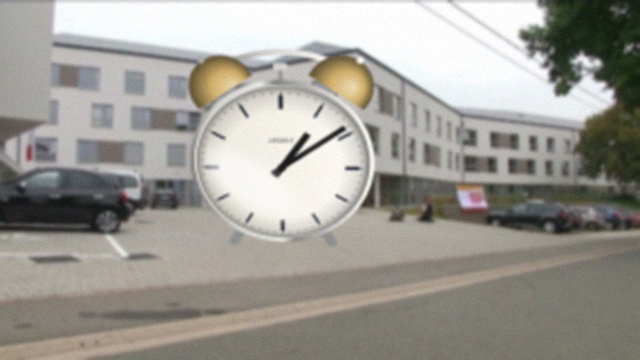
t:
1:09
